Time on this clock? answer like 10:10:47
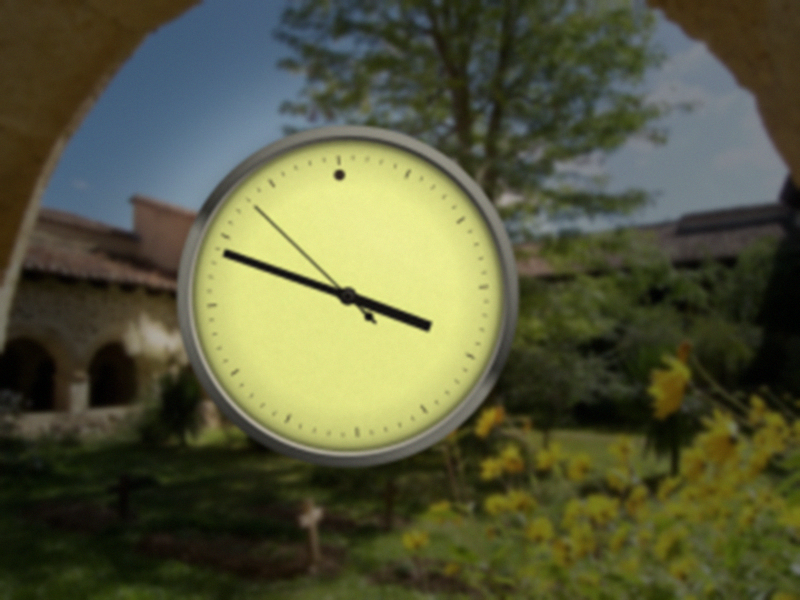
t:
3:48:53
